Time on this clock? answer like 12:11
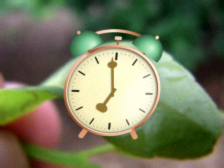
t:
6:59
